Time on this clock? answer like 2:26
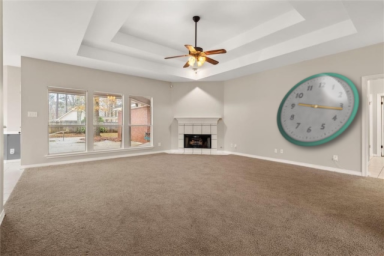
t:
9:16
